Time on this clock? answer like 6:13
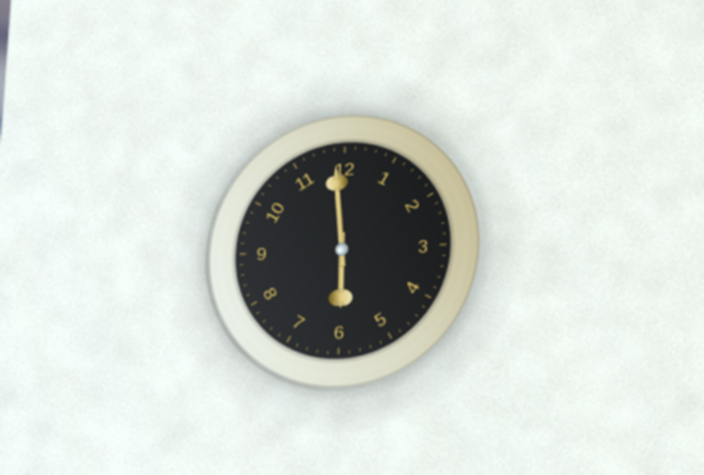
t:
5:59
